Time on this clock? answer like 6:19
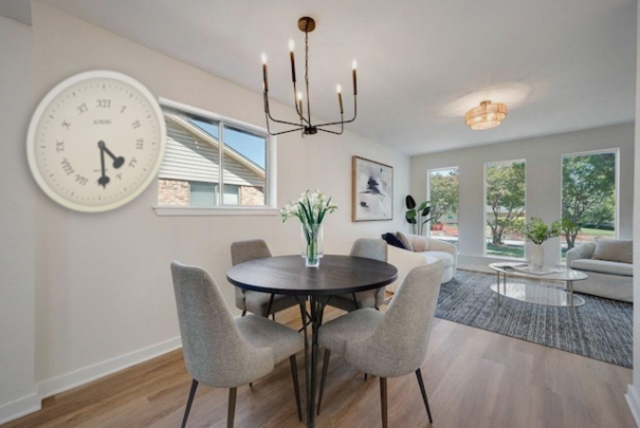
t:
4:29
